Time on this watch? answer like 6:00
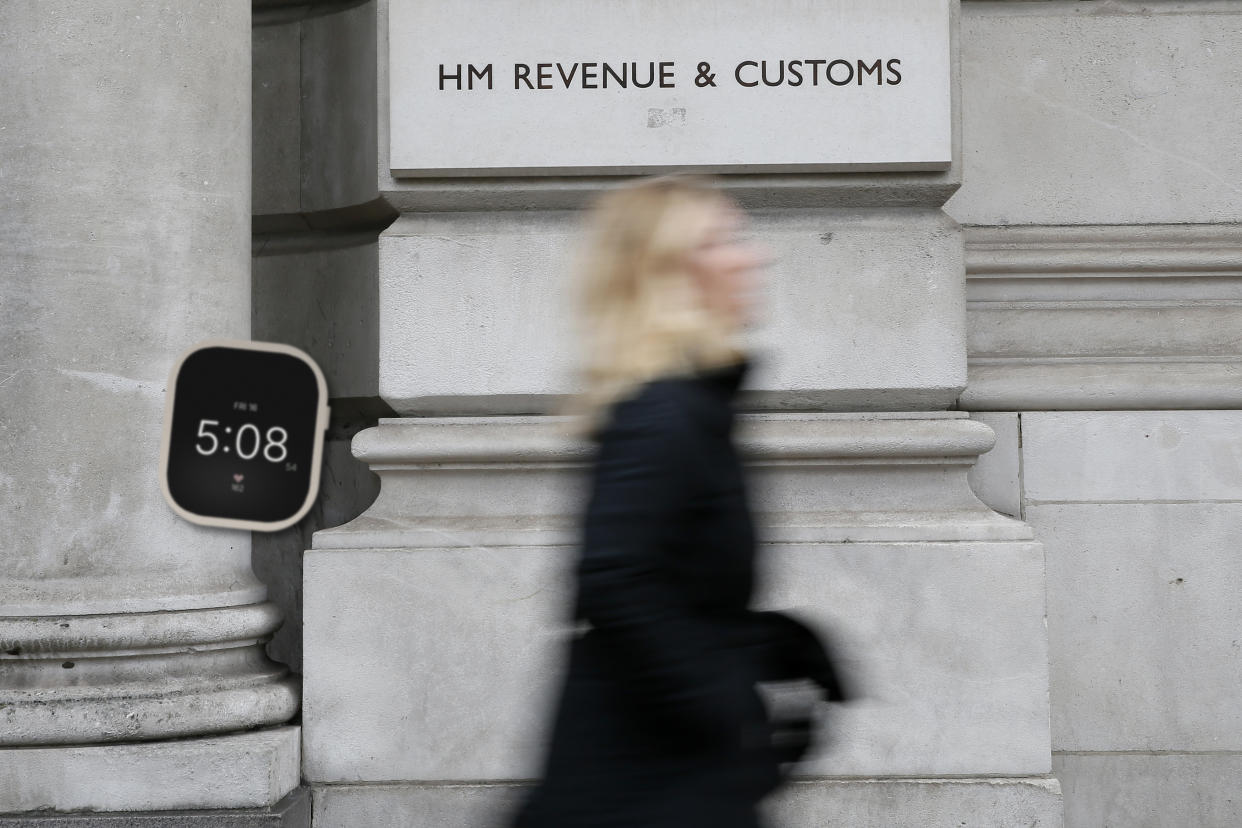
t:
5:08
